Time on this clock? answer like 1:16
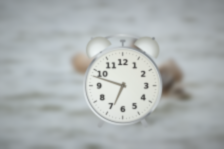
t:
6:48
